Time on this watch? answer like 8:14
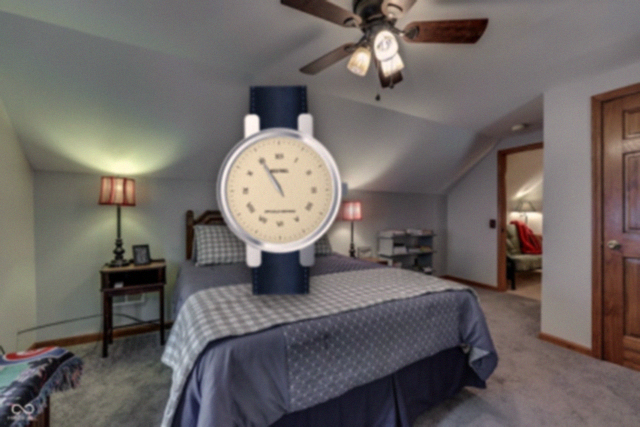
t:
10:55
